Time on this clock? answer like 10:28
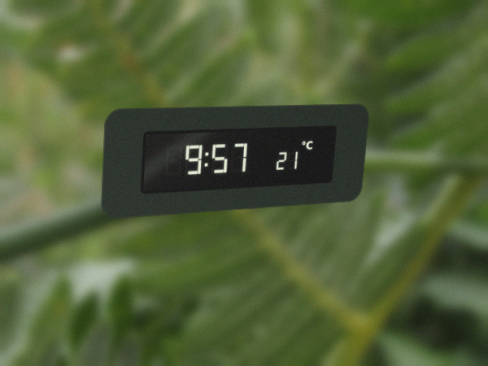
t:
9:57
